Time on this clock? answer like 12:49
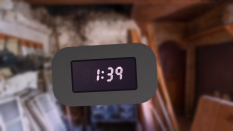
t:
1:39
